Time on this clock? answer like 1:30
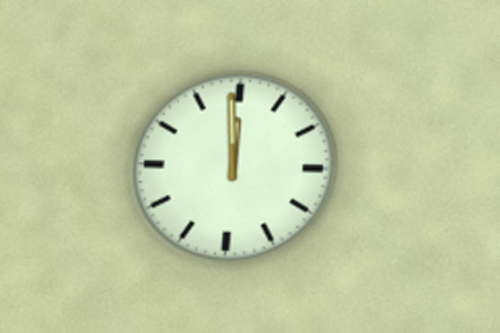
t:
11:59
